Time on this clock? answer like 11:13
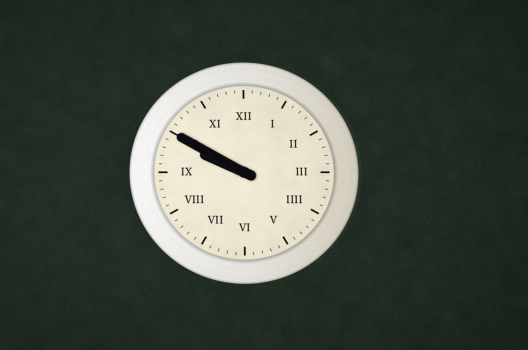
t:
9:50
